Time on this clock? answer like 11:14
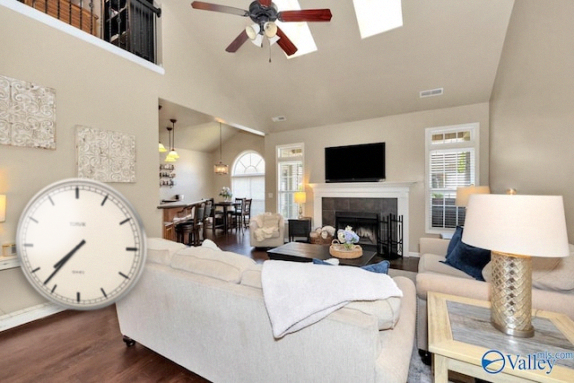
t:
7:37
